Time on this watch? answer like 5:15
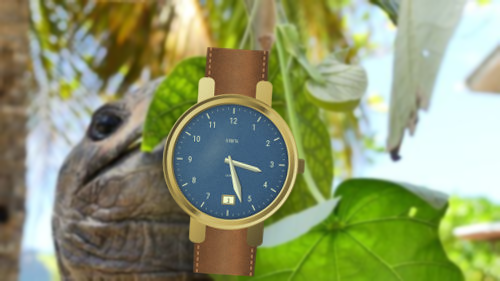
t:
3:27
